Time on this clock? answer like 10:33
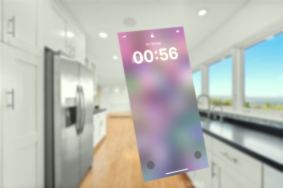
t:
0:56
